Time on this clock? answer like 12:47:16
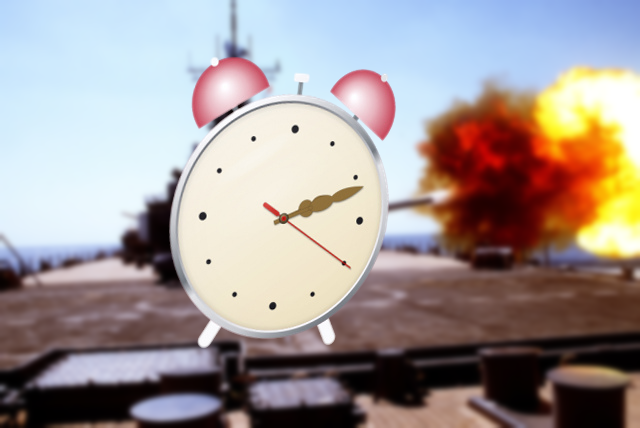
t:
2:11:20
